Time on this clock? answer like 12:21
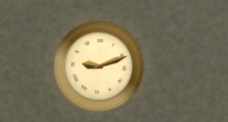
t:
9:11
